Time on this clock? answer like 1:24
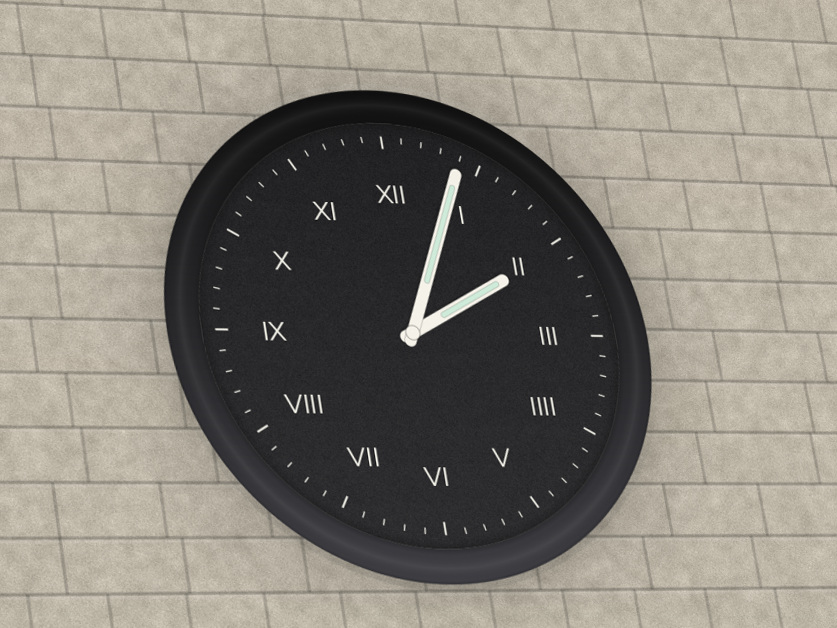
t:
2:04
